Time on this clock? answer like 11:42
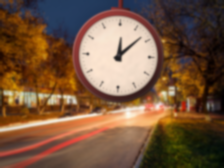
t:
12:08
